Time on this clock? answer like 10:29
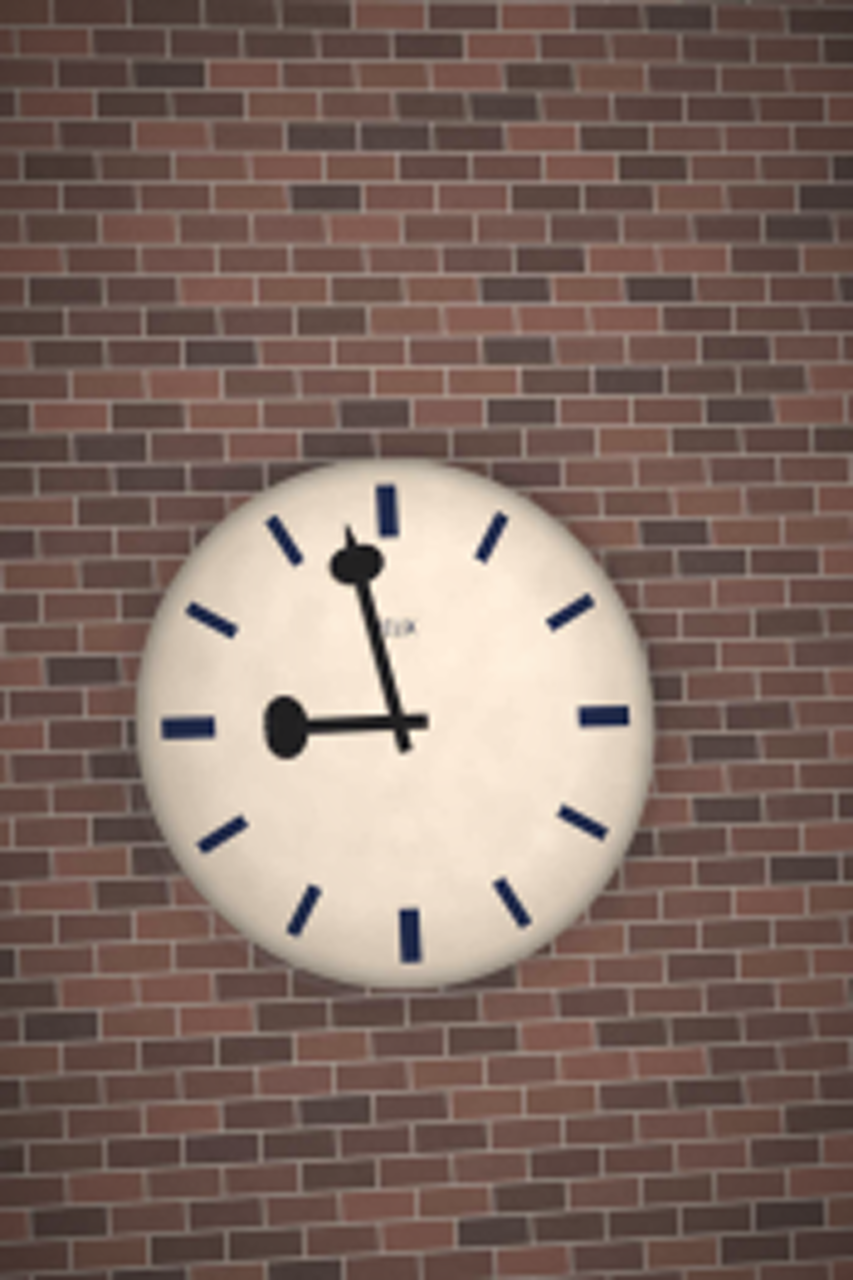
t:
8:58
